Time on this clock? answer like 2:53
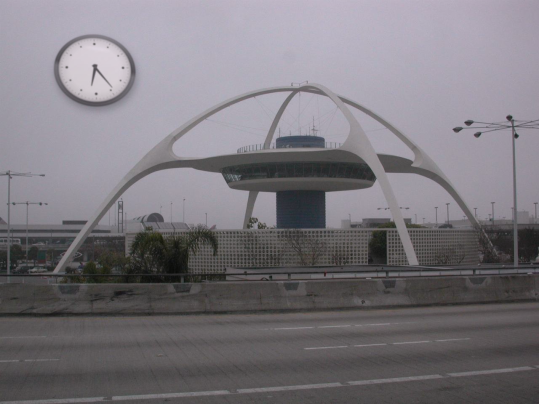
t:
6:24
